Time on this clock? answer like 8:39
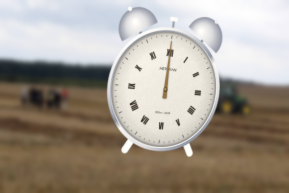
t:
12:00
